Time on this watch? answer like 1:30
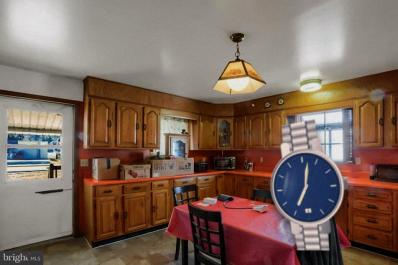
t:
7:02
